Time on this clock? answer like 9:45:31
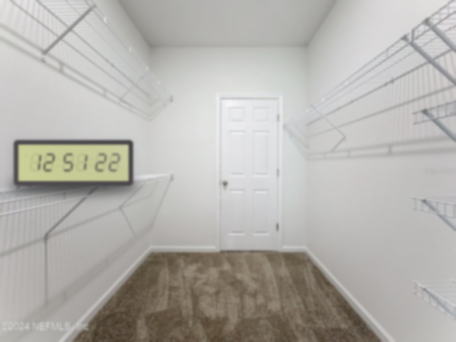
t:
12:51:22
